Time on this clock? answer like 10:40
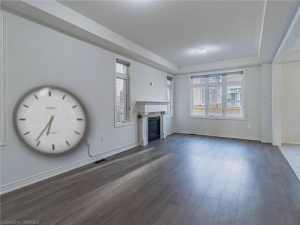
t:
6:36
